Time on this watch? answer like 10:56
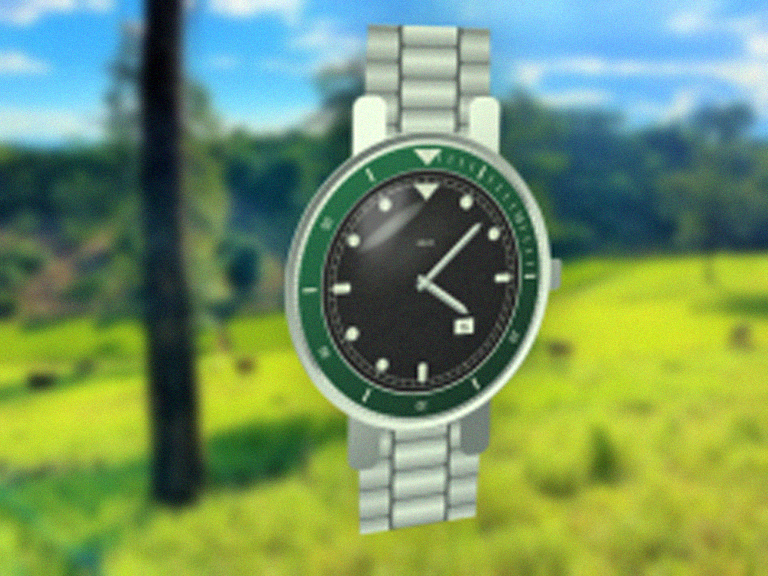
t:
4:08
